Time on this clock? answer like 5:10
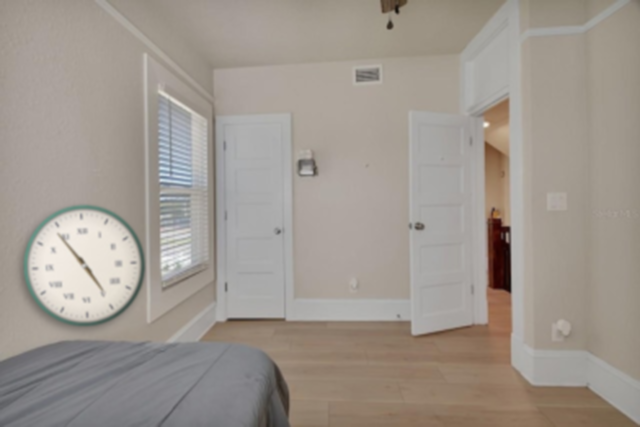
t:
4:54
